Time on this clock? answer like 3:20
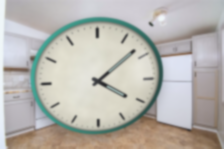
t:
4:08
